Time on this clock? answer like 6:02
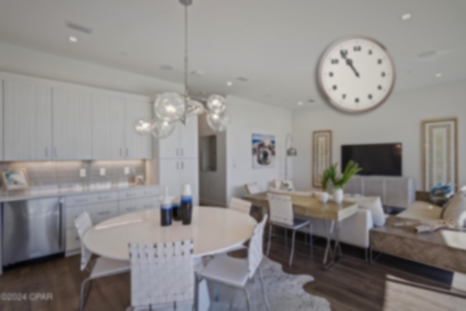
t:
10:54
